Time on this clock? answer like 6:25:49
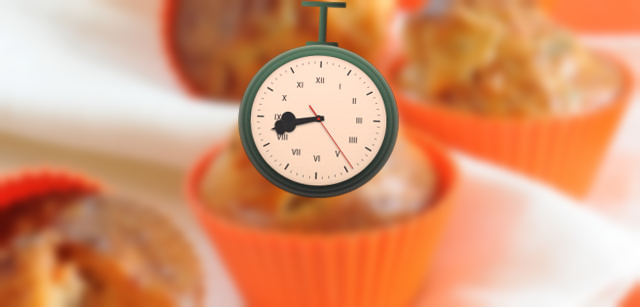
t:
8:42:24
